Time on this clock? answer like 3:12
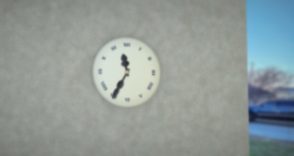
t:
11:35
